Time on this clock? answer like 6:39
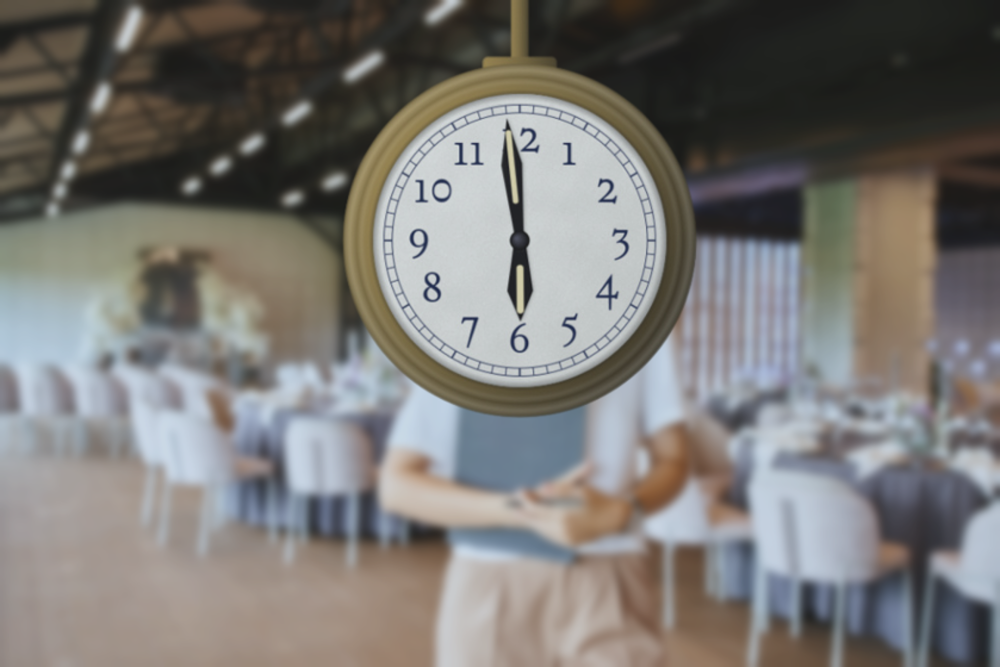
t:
5:59
